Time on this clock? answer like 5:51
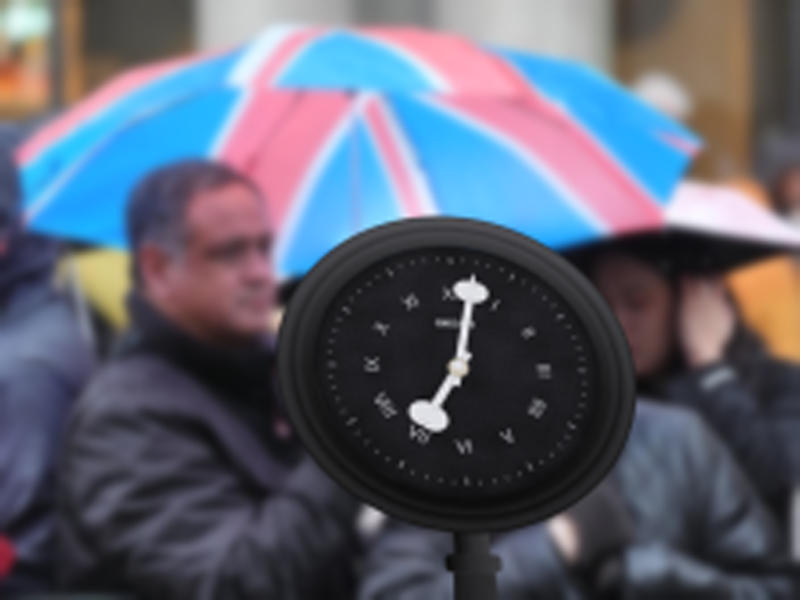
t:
7:02
